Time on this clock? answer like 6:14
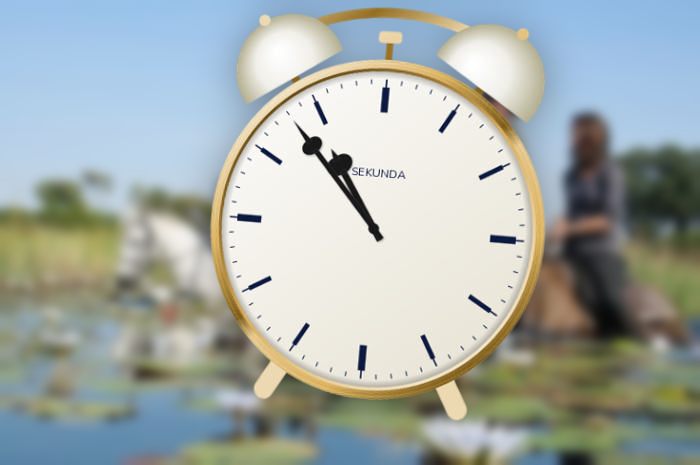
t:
10:53
